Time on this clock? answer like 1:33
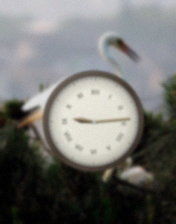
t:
9:14
